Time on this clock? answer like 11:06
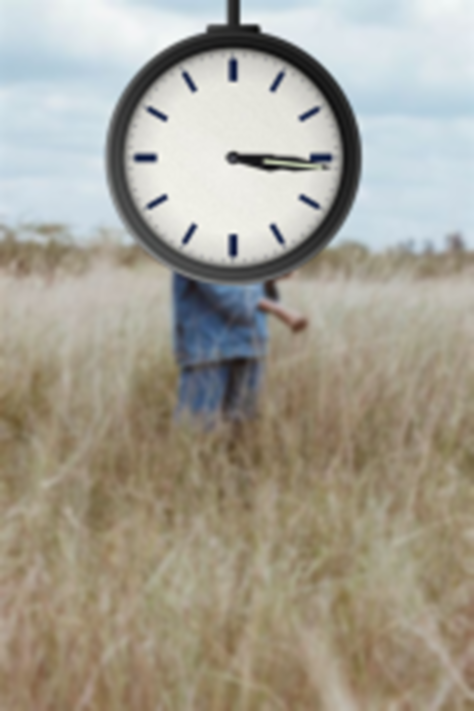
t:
3:16
